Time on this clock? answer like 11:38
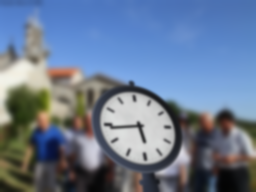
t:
5:44
